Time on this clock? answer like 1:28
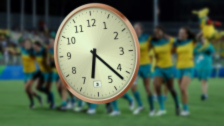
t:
6:22
